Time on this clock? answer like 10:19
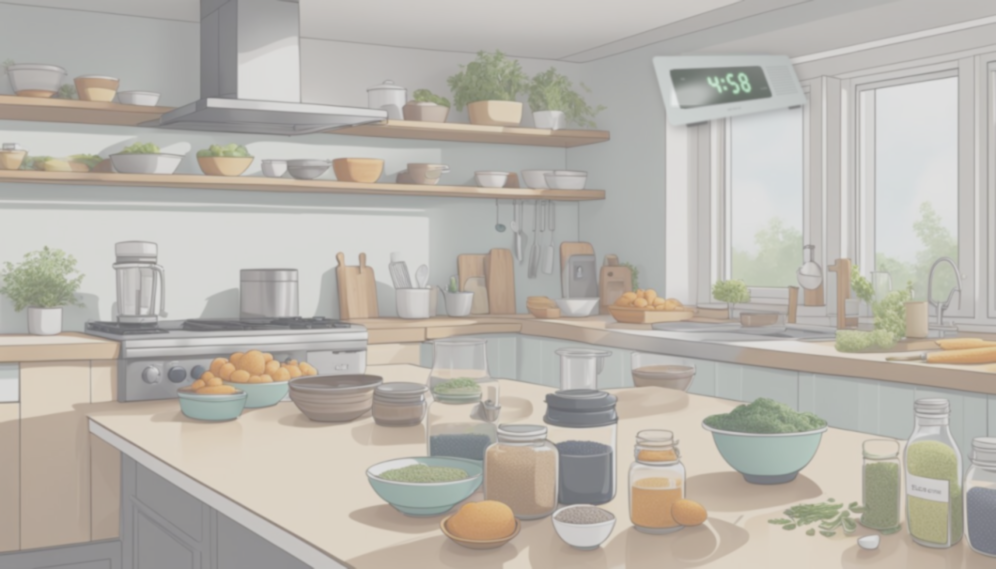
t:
4:58
